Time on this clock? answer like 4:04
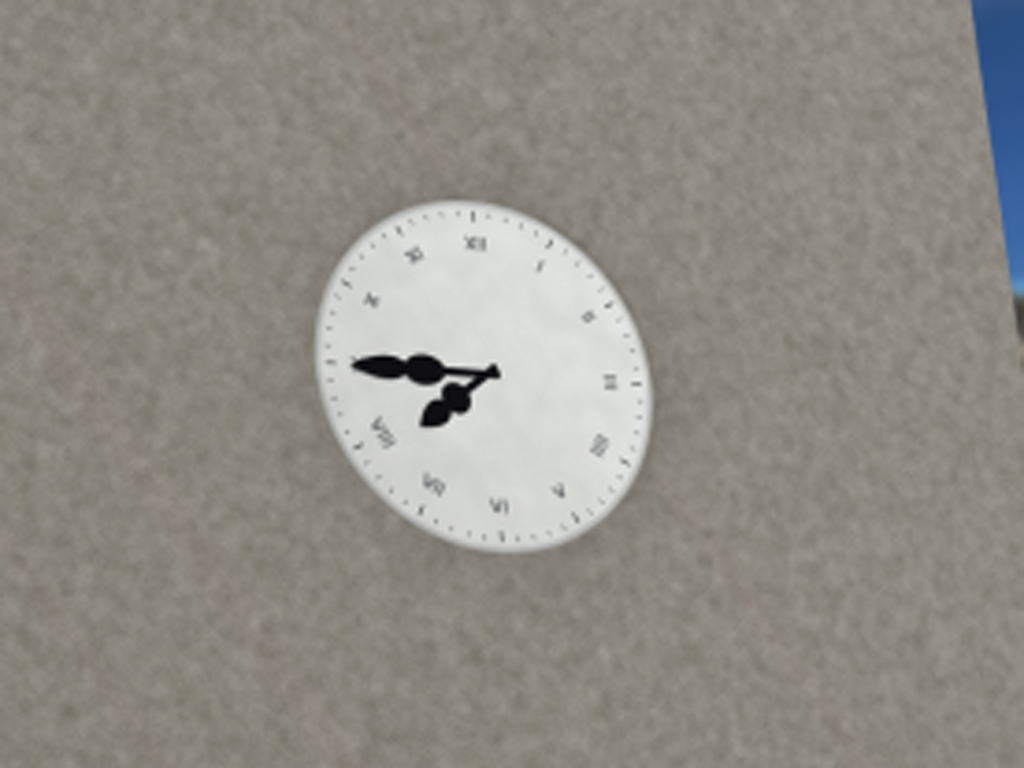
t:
7:45
